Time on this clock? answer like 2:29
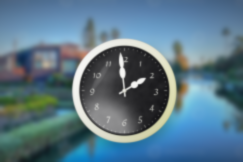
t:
1:59
